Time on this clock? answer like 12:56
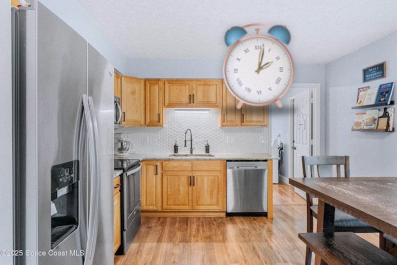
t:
2:02
